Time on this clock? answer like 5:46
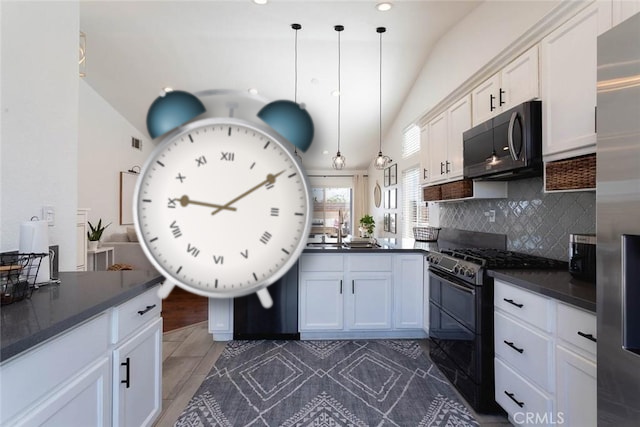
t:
9:09
